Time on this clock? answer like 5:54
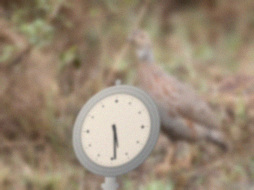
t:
5:29
